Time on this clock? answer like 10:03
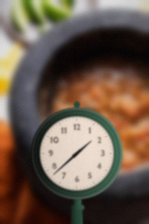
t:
1:38
